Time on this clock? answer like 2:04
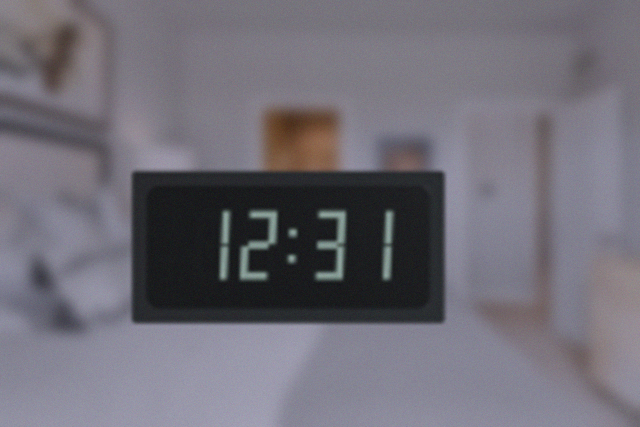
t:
12:31
